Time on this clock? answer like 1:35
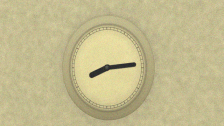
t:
8:14
